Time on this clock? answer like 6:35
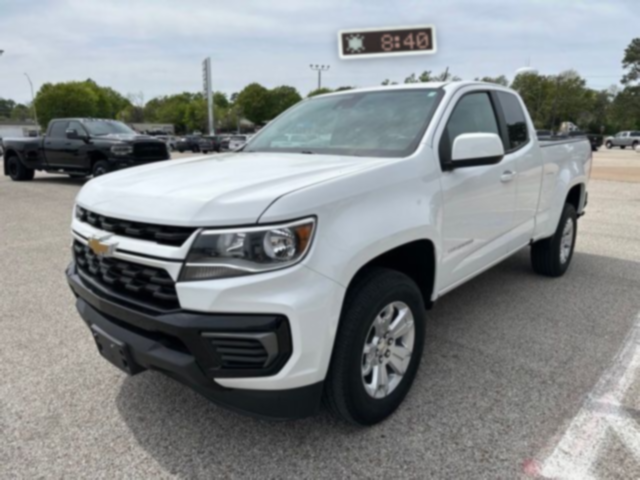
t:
8:40
